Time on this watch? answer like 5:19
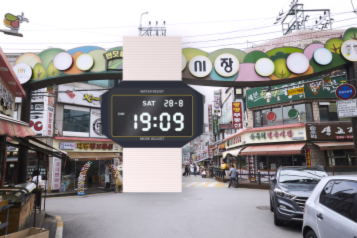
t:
19:09
